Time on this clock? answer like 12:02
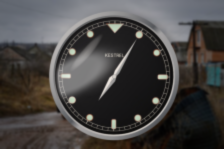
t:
7:05
